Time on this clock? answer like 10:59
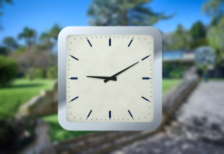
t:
9:10
